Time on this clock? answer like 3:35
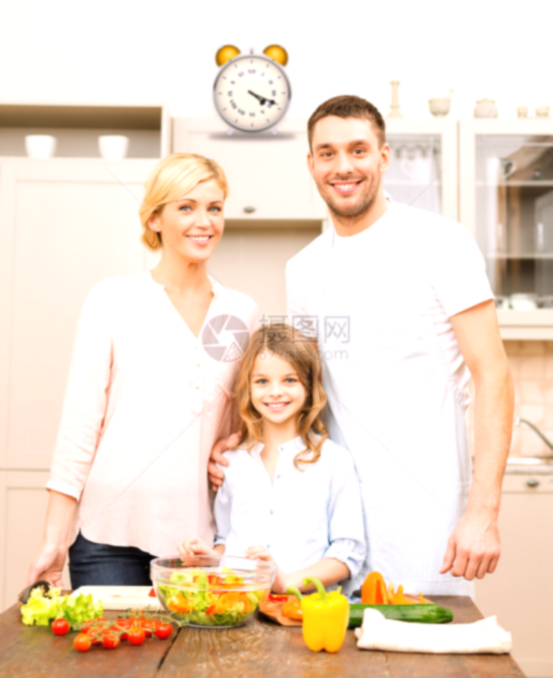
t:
4:19
